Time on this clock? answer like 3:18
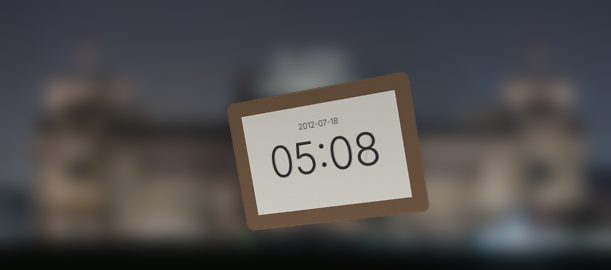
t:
5:08
